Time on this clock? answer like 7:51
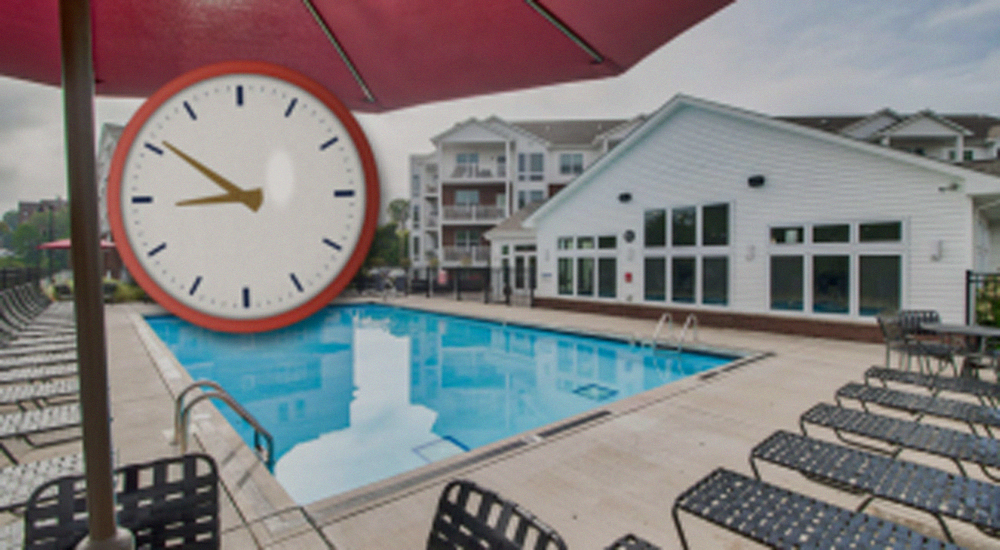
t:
8:51
